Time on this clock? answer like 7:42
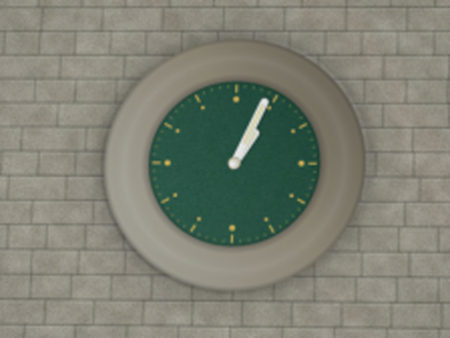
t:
1:04
